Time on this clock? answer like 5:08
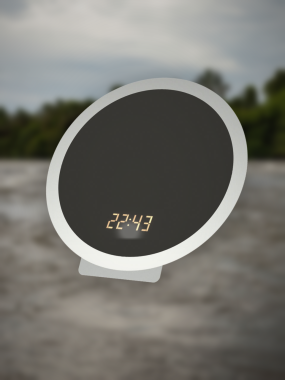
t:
22:43
